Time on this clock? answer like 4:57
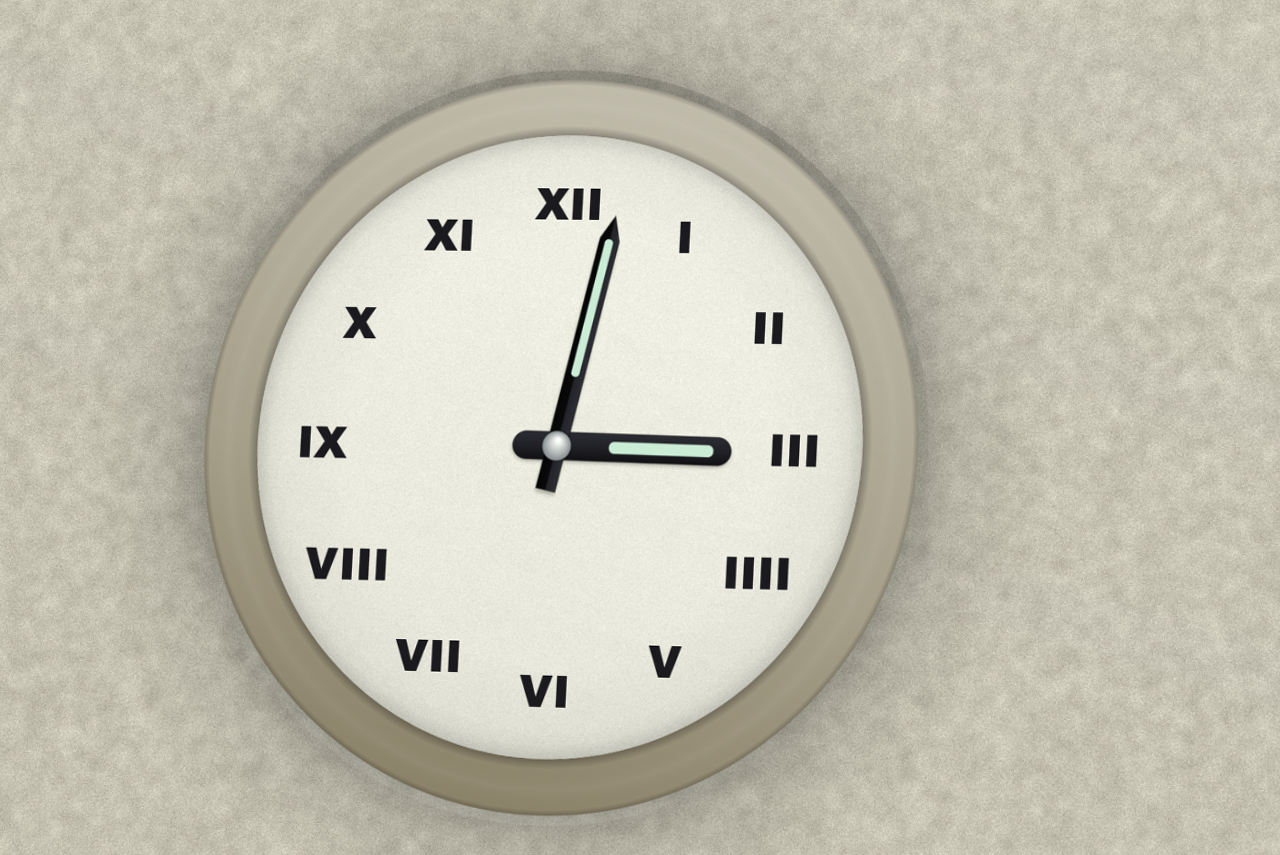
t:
3:02
